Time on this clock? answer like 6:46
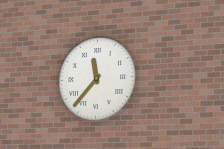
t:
11:37
